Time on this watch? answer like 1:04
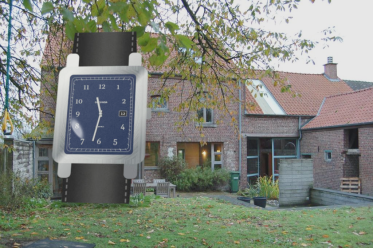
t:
11:32
